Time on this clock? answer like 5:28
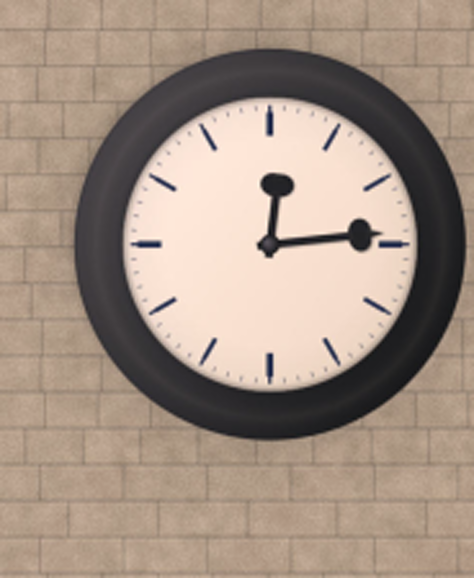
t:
12:14
